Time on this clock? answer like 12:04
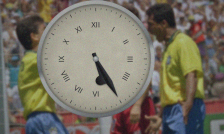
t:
5:25
